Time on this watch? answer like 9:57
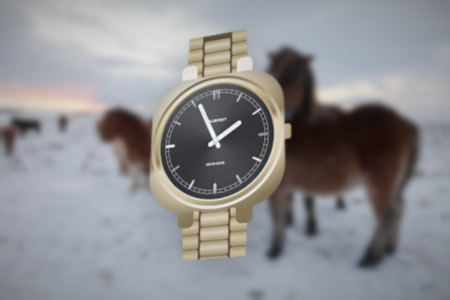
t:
1:56
